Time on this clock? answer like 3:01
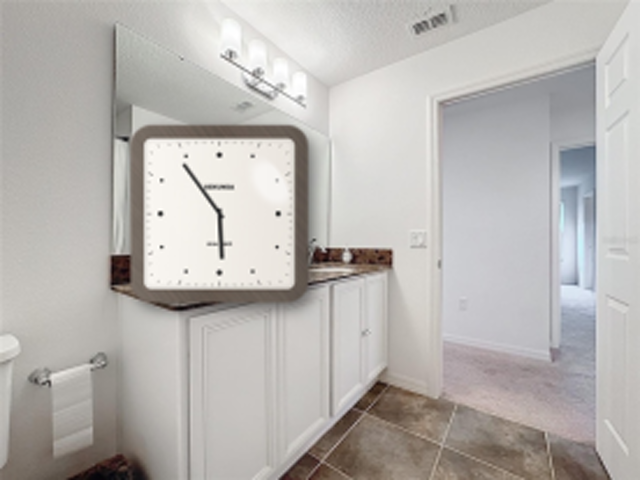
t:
5:54
